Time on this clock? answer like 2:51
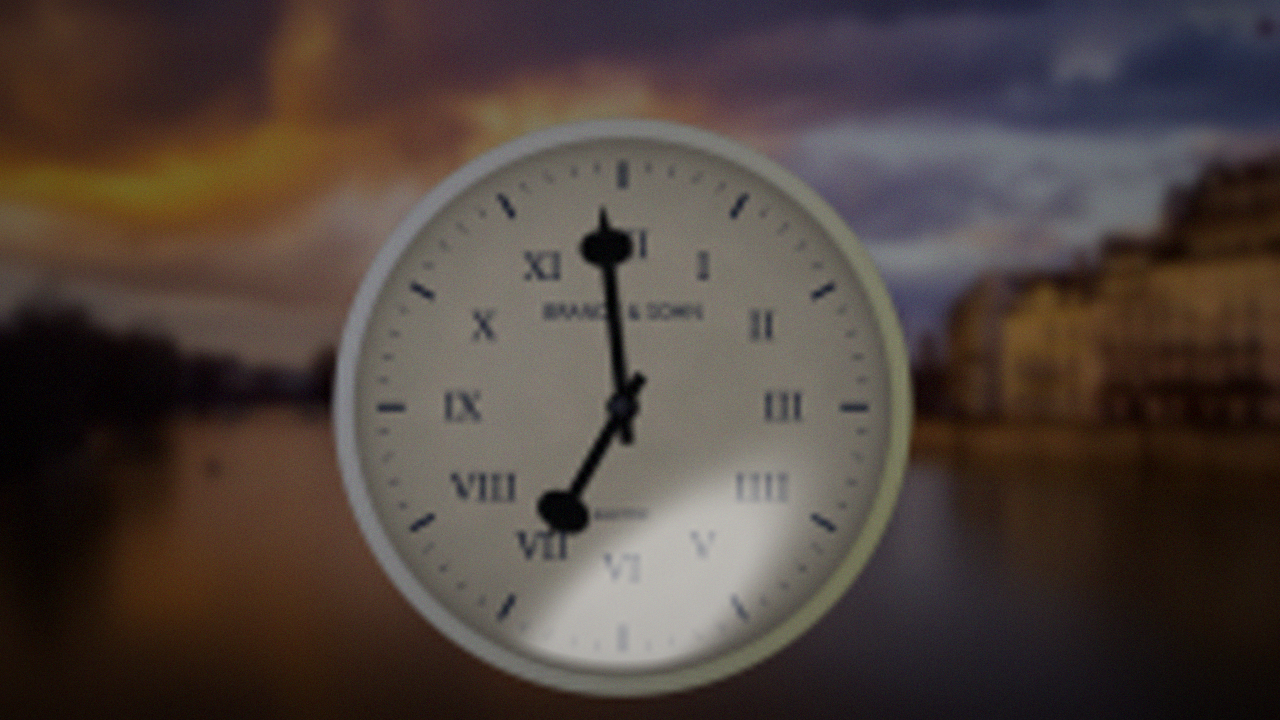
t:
6:59
